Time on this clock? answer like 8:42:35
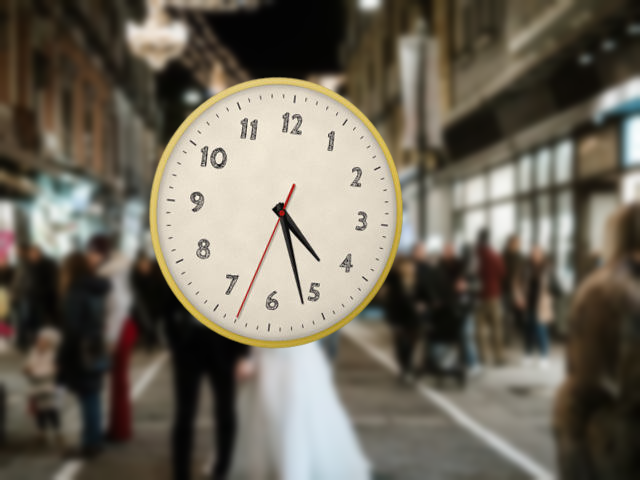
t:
4:26:33
